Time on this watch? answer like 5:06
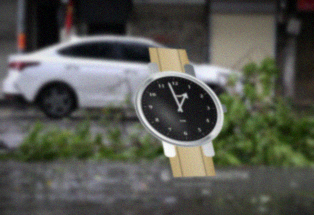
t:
12:58
